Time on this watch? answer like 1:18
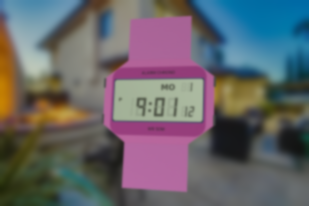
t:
9:01
